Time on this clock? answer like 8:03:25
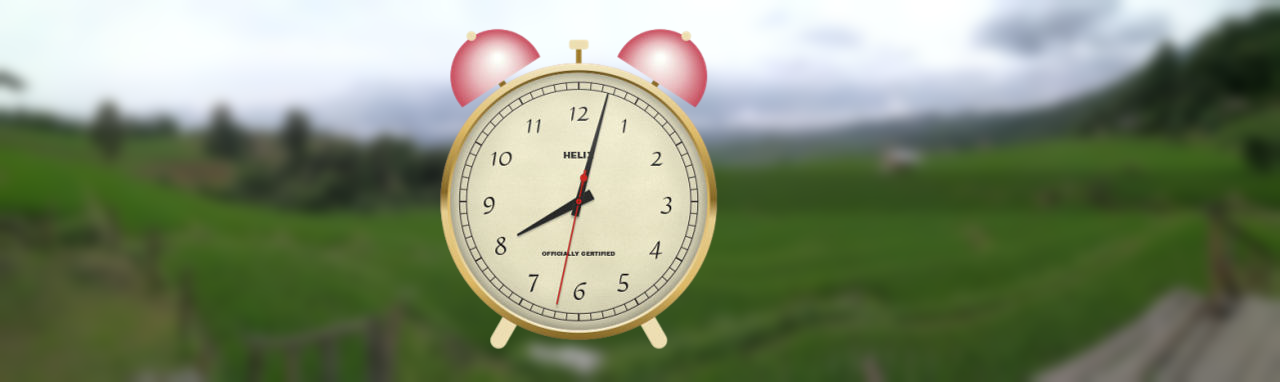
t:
8:02:32
